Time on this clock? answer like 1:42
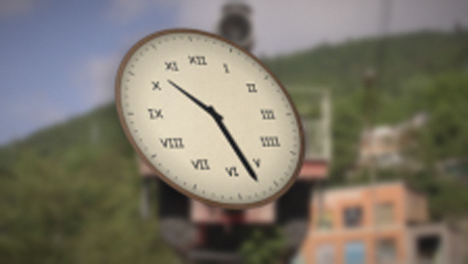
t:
10:27
